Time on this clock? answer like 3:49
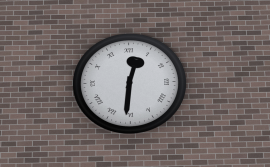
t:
12:31
